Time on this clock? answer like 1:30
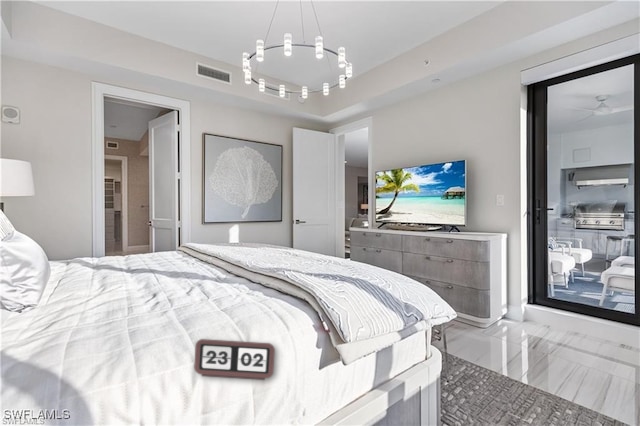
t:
23:02
